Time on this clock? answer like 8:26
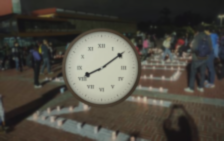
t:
8:09
